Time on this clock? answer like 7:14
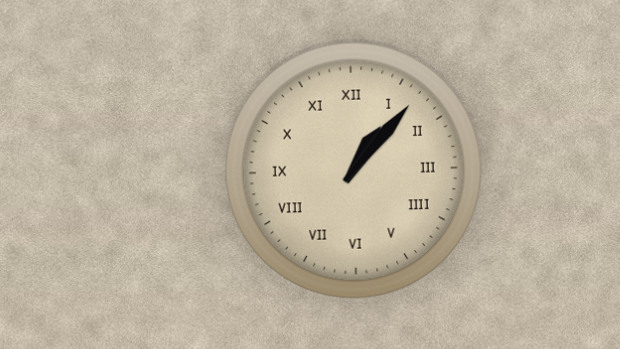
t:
1:07
